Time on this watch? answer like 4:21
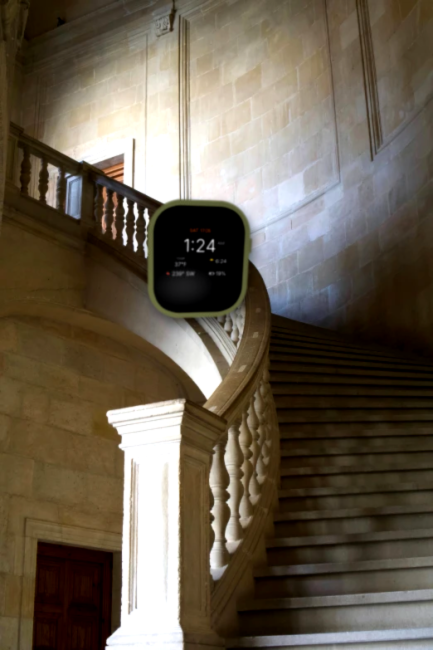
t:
1:24
